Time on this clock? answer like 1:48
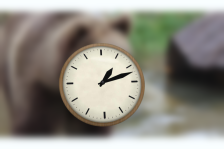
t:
1:12
